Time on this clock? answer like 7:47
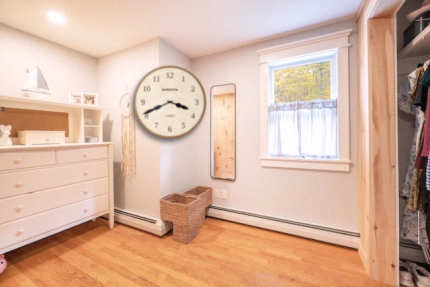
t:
3:41
